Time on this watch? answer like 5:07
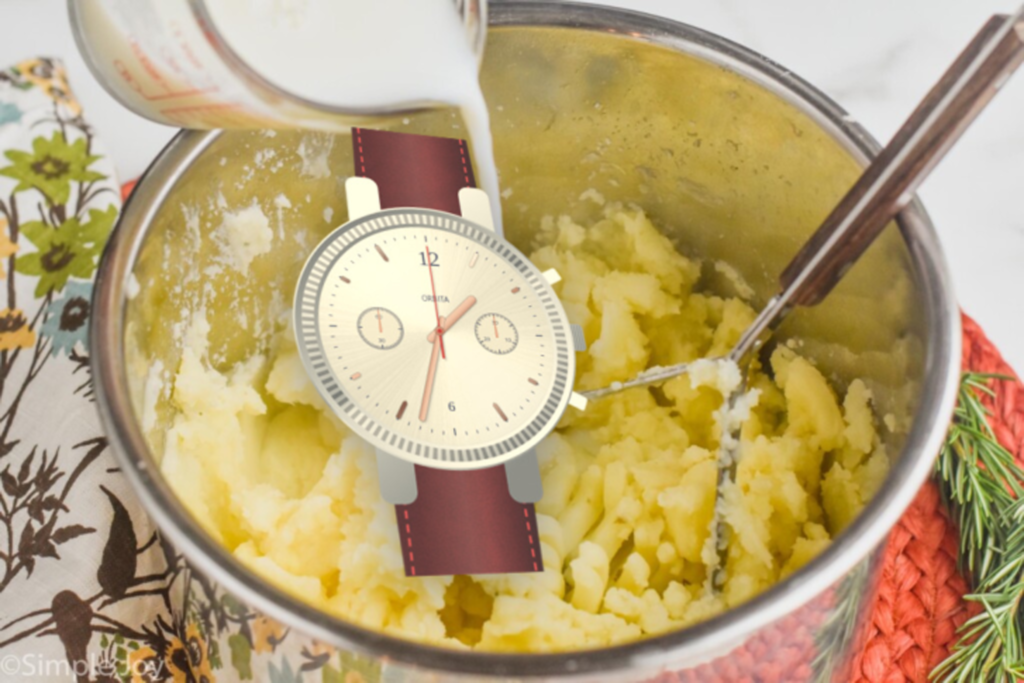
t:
1:33
